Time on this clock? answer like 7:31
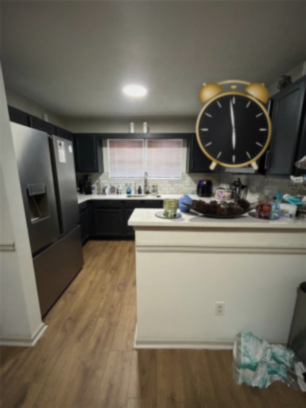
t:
5:59
